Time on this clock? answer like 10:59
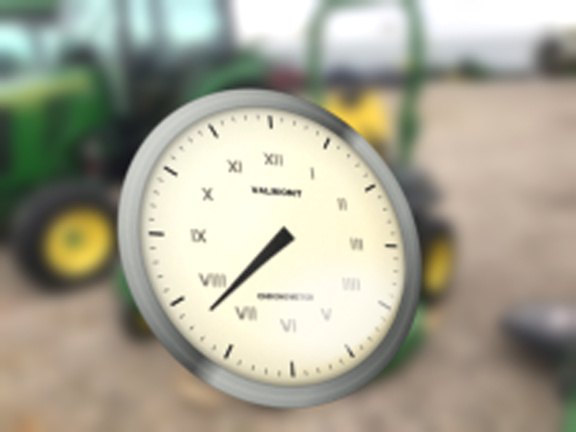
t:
7:38
